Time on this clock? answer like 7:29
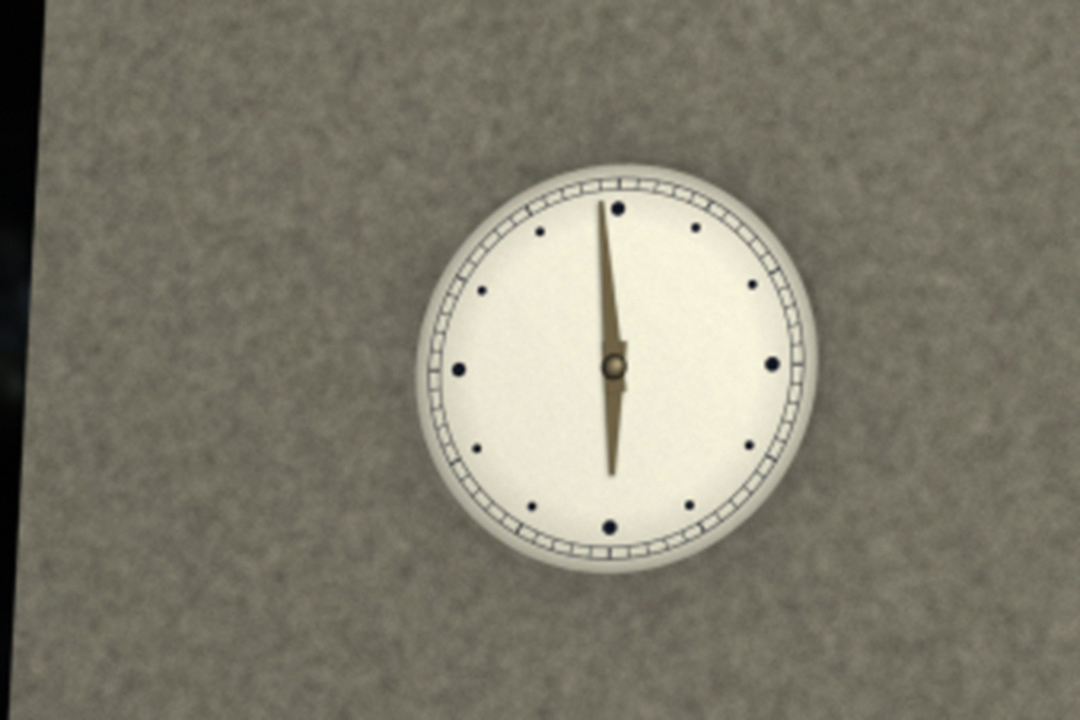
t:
5:59
